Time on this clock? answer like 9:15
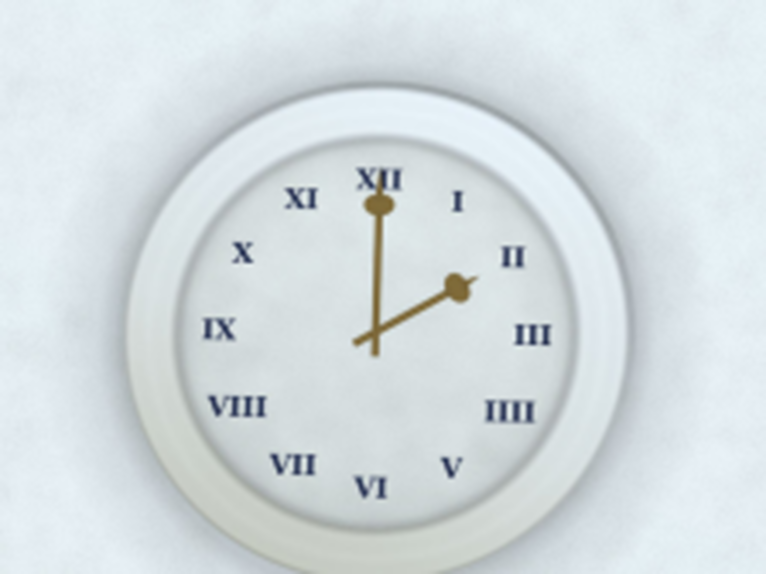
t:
2:00
